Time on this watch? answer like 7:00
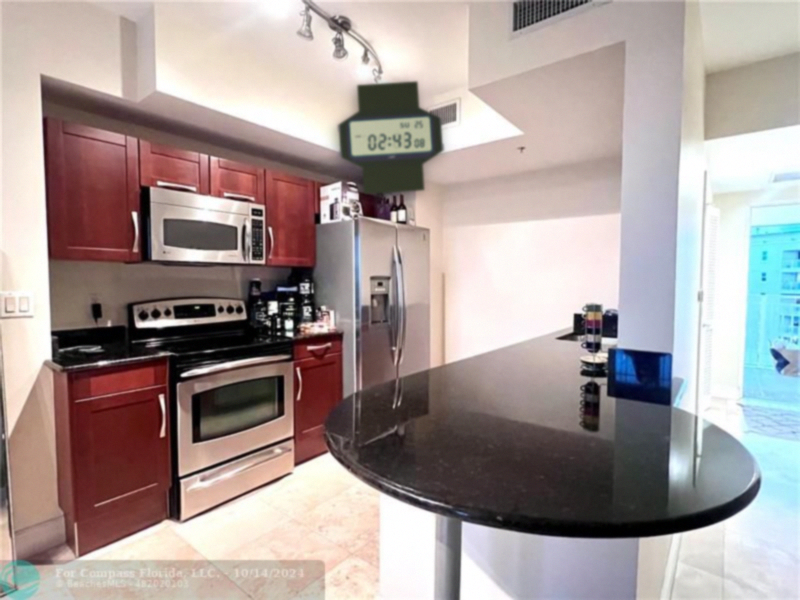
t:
2:43
